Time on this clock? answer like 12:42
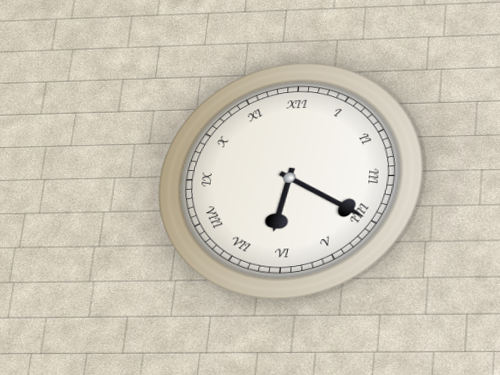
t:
6:20
